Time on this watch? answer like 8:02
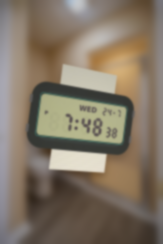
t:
7:48
